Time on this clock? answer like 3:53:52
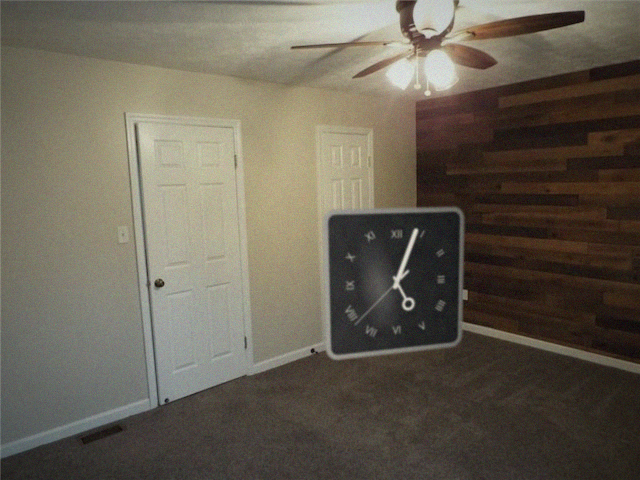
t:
5:03:38
